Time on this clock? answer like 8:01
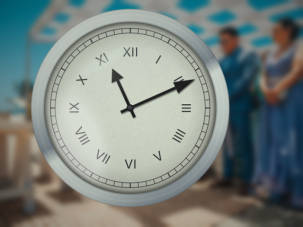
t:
11:11
